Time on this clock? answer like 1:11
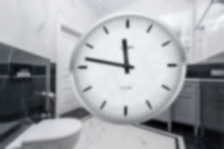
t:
11:47
